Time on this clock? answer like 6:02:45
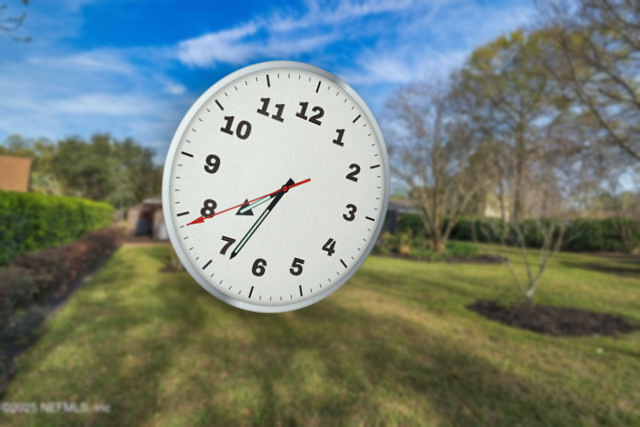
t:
7:33:39
